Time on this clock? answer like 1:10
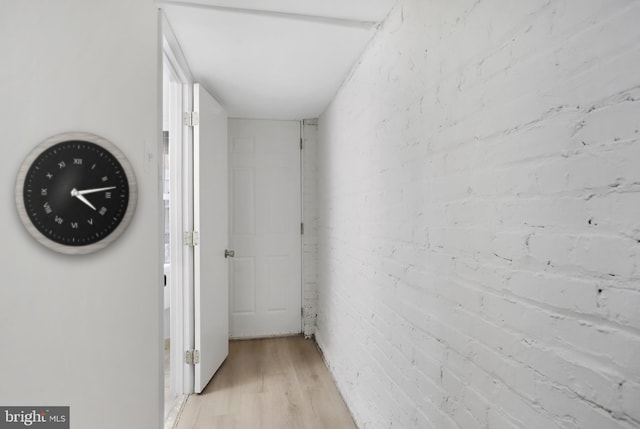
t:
4:13
